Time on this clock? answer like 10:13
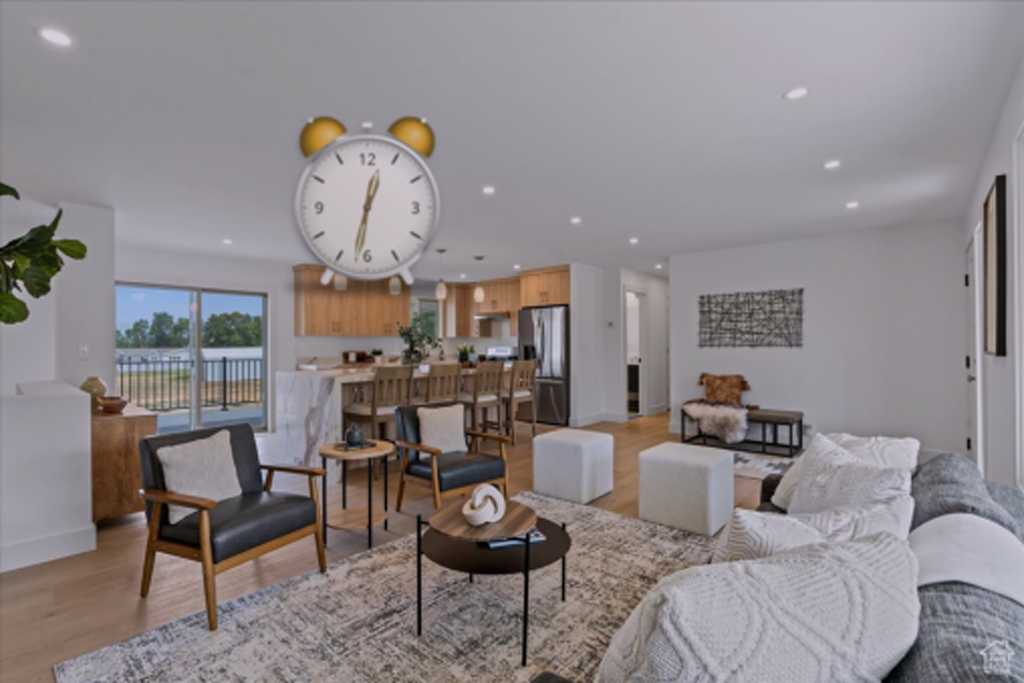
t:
12:32
